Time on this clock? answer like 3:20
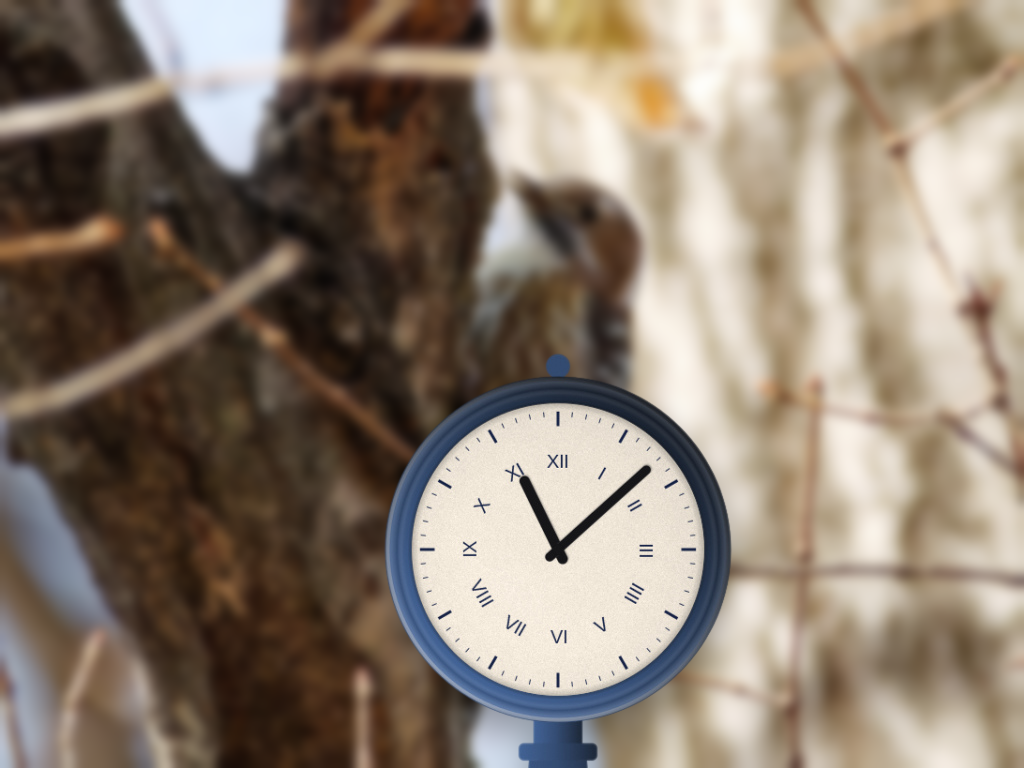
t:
11:08
